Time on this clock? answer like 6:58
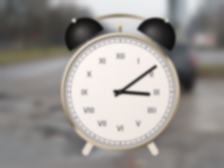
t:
3:09
